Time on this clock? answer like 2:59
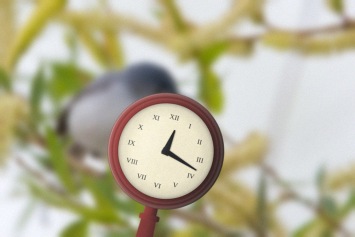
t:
12:18
